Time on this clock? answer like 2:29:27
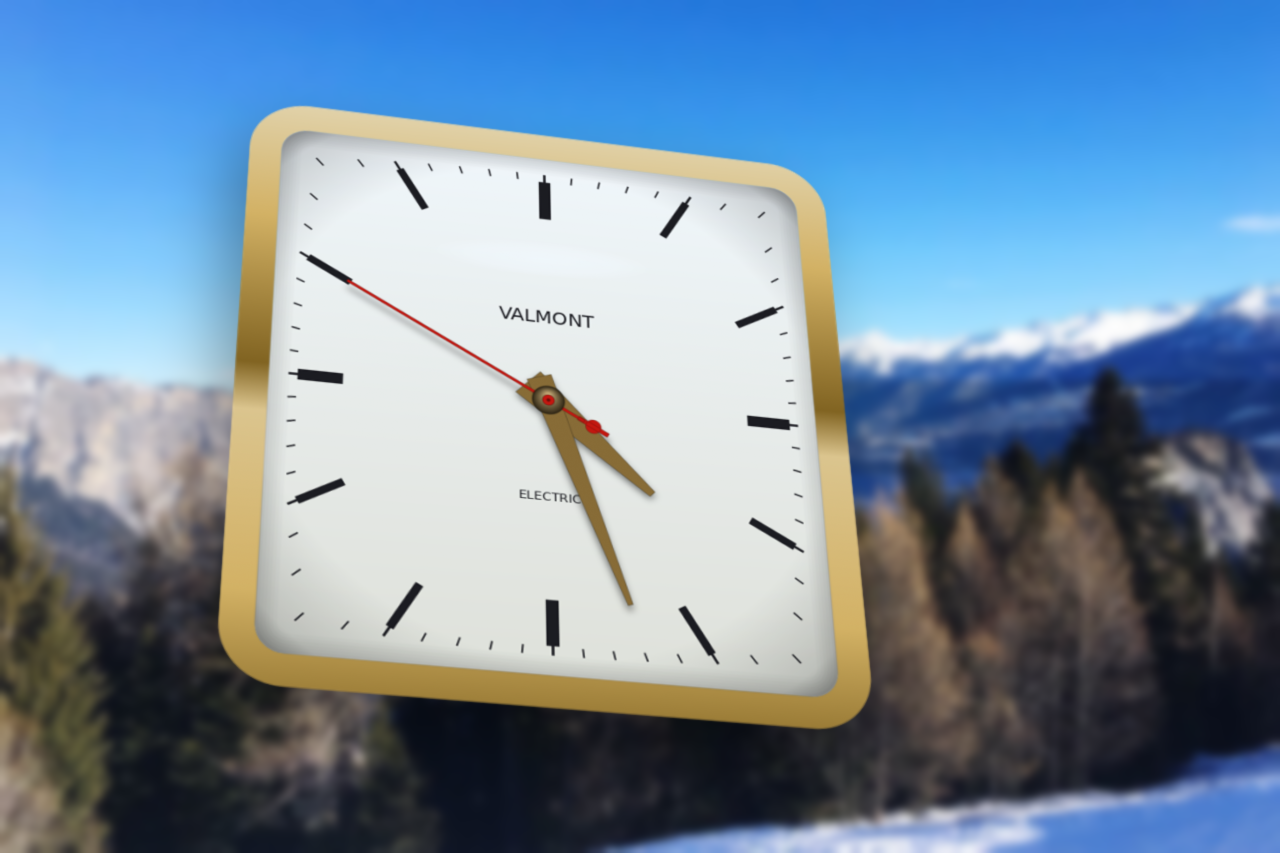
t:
4:26:50
